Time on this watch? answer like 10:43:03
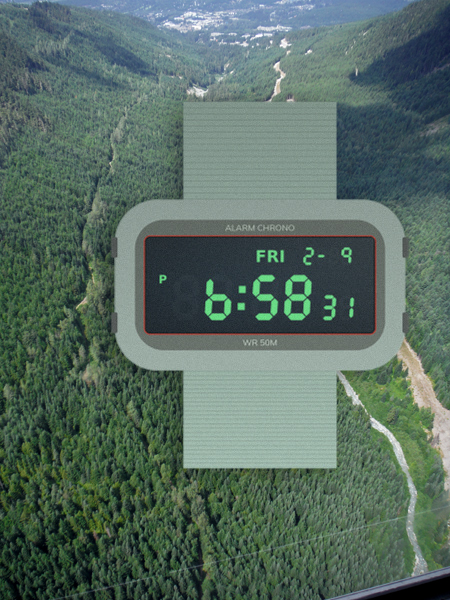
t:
6:58:31
